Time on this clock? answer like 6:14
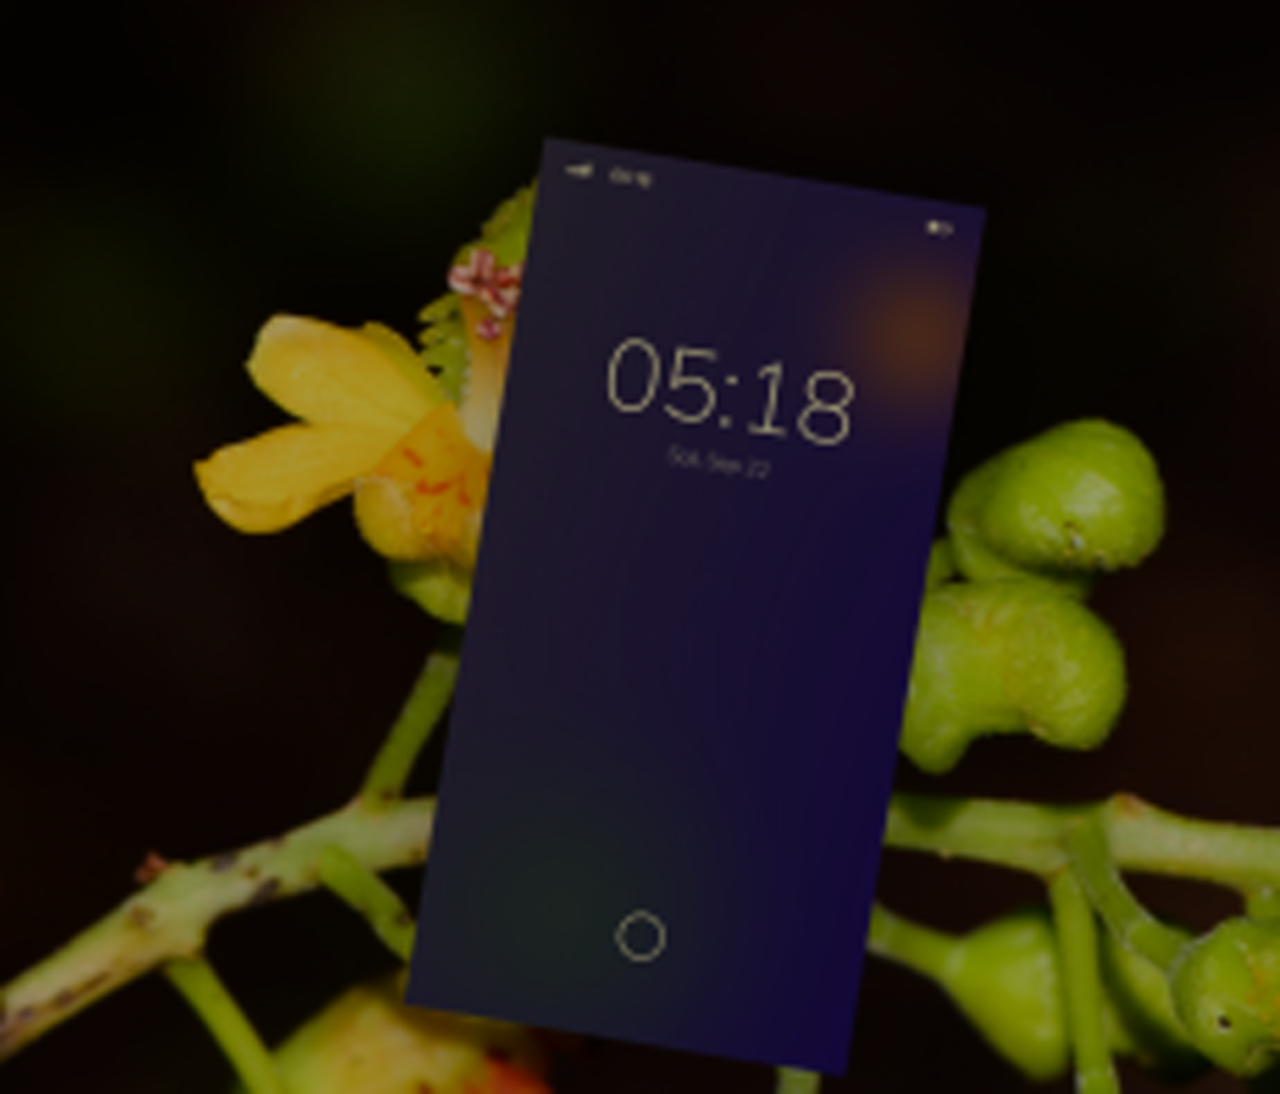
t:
5:18
